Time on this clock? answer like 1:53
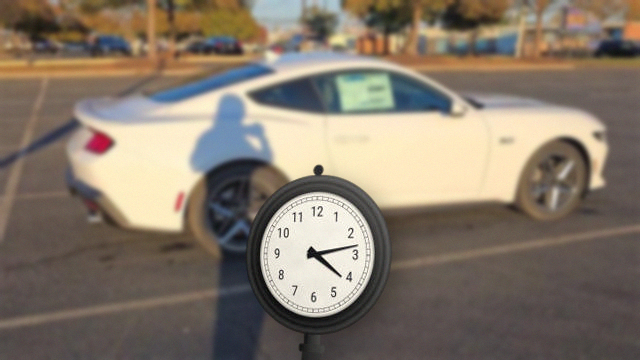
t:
4:13
